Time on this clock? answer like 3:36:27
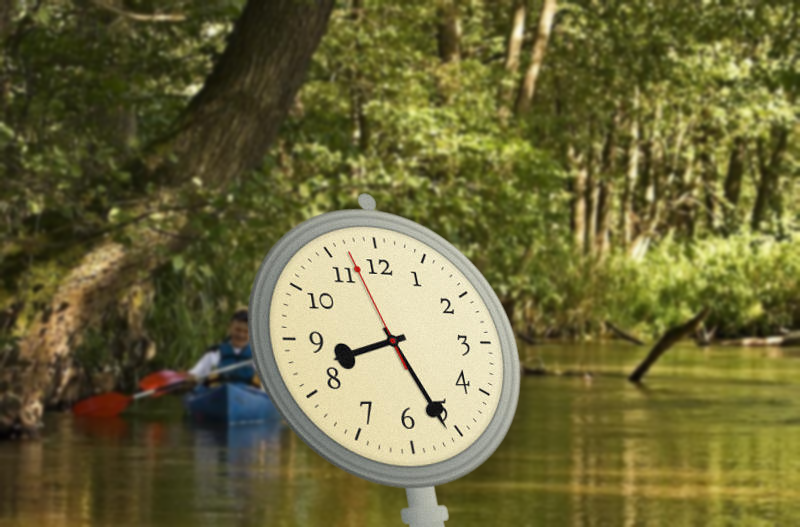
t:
8:25:57
